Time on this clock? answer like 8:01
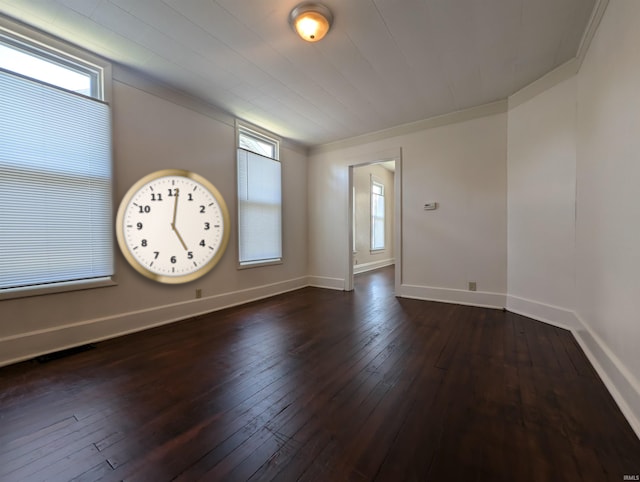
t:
5:01
